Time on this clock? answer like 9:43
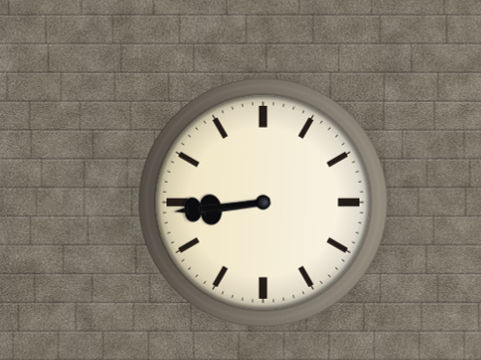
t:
8:44
